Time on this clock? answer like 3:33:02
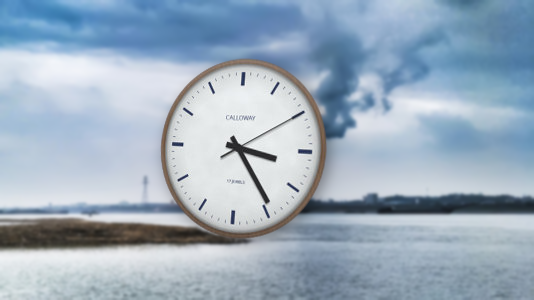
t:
3:24:10
